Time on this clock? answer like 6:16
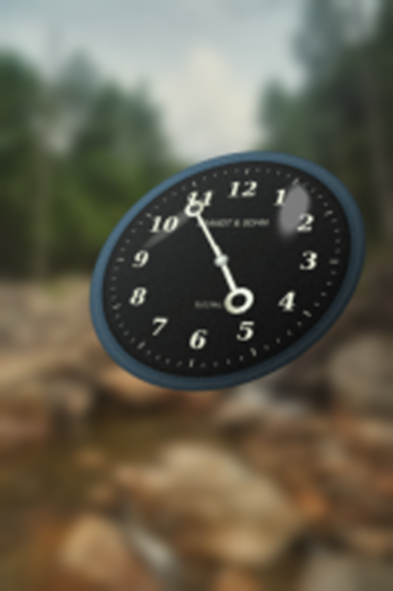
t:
4:54
